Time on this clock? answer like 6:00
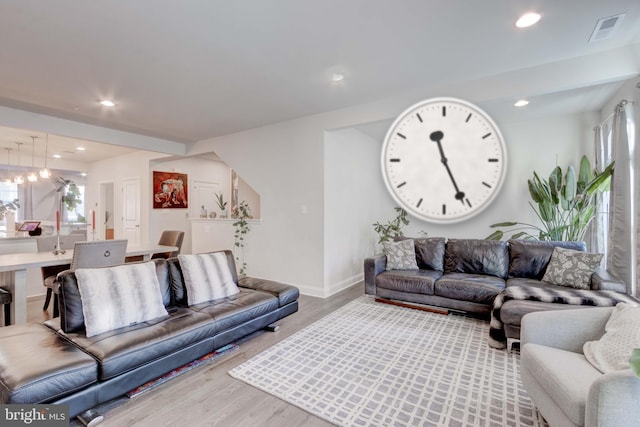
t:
11:26
